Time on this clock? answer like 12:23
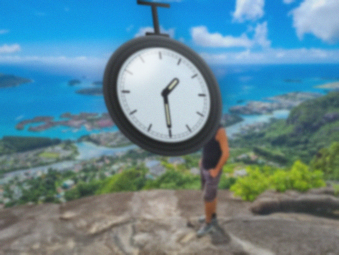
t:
1:30
